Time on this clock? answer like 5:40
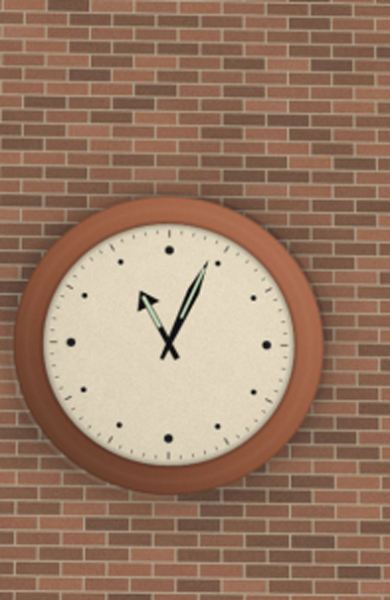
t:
11:04
